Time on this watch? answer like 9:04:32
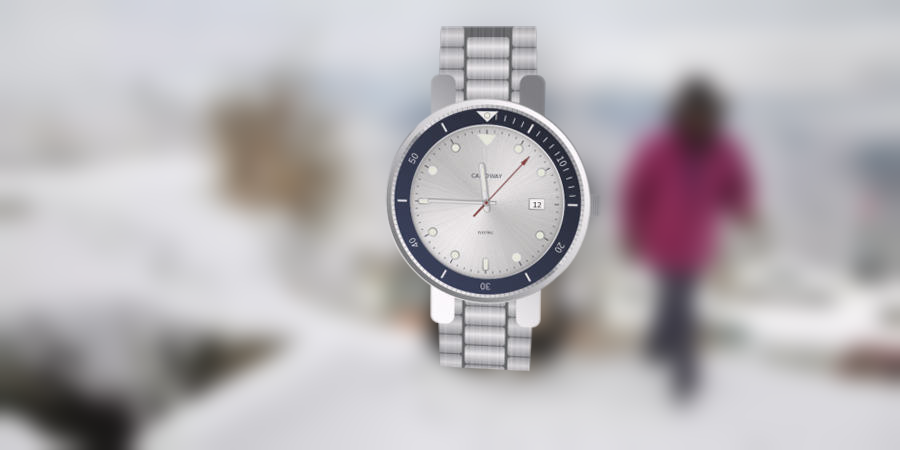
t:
11:45:07
